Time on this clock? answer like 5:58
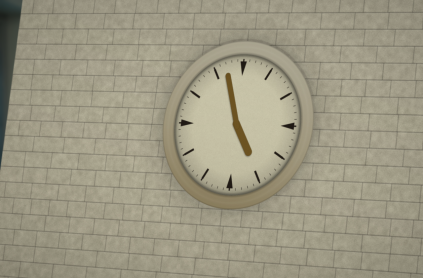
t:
4:57
